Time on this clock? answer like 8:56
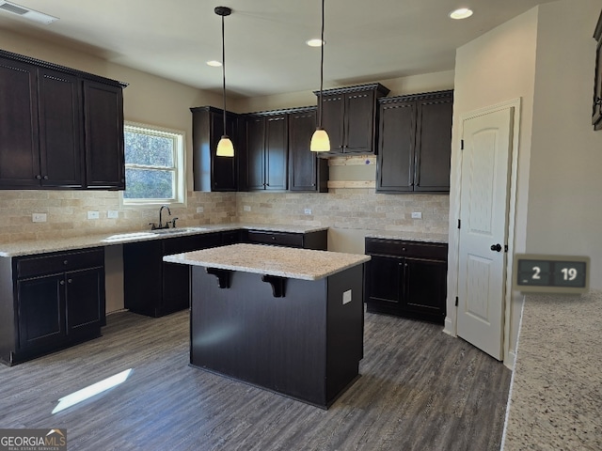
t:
2:19
